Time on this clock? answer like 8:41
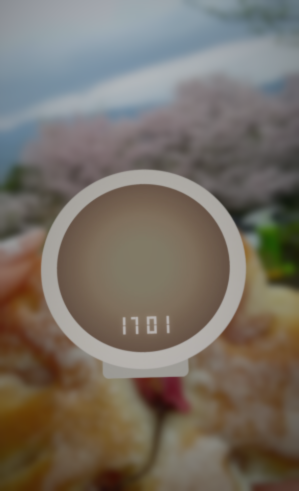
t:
17:01
